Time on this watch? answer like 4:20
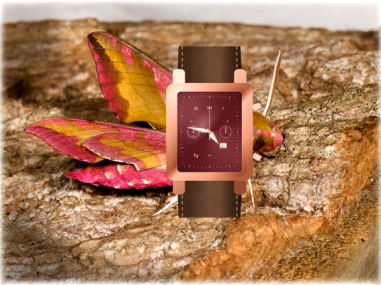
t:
4:47
